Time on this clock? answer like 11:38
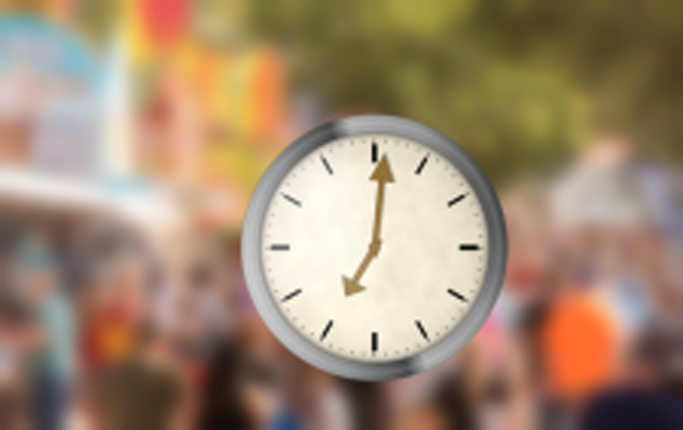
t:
7:01
